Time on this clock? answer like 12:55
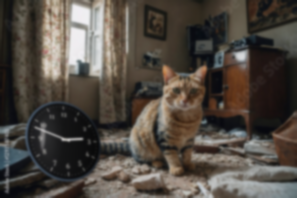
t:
2:48
